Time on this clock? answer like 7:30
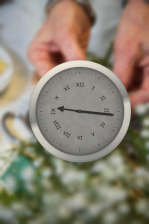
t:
9:16
